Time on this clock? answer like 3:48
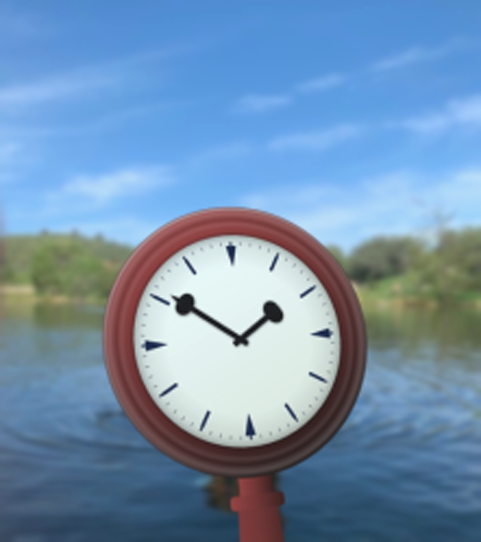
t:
1:51
